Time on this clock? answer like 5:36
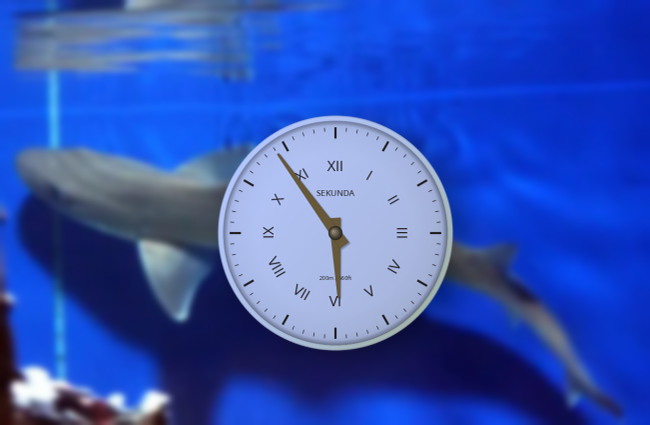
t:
5:54
